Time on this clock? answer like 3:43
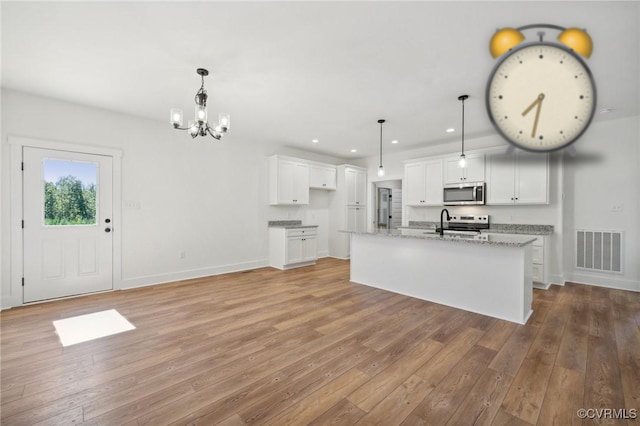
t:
7:32
